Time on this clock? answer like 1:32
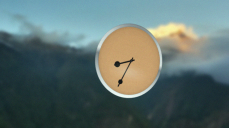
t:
8:35
